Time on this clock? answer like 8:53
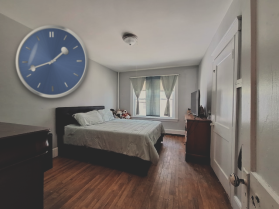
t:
1:42
